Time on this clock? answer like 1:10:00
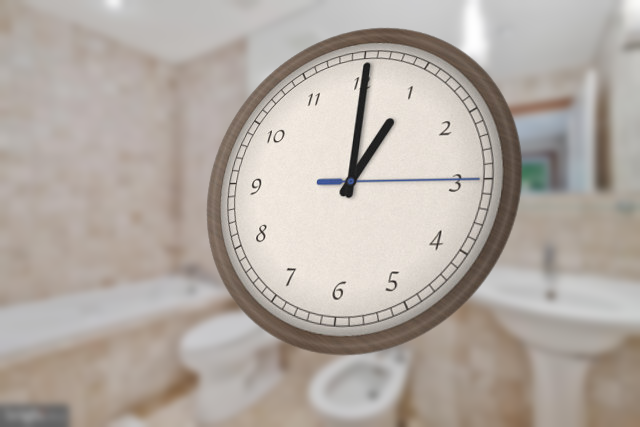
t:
1:00:15
